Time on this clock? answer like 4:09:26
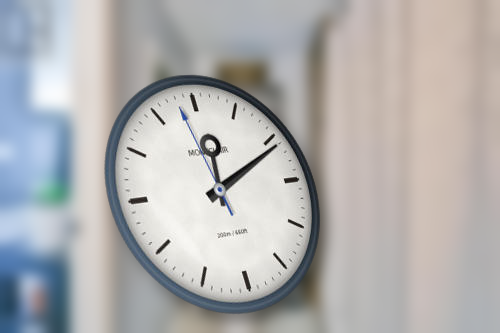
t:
12:10:58
